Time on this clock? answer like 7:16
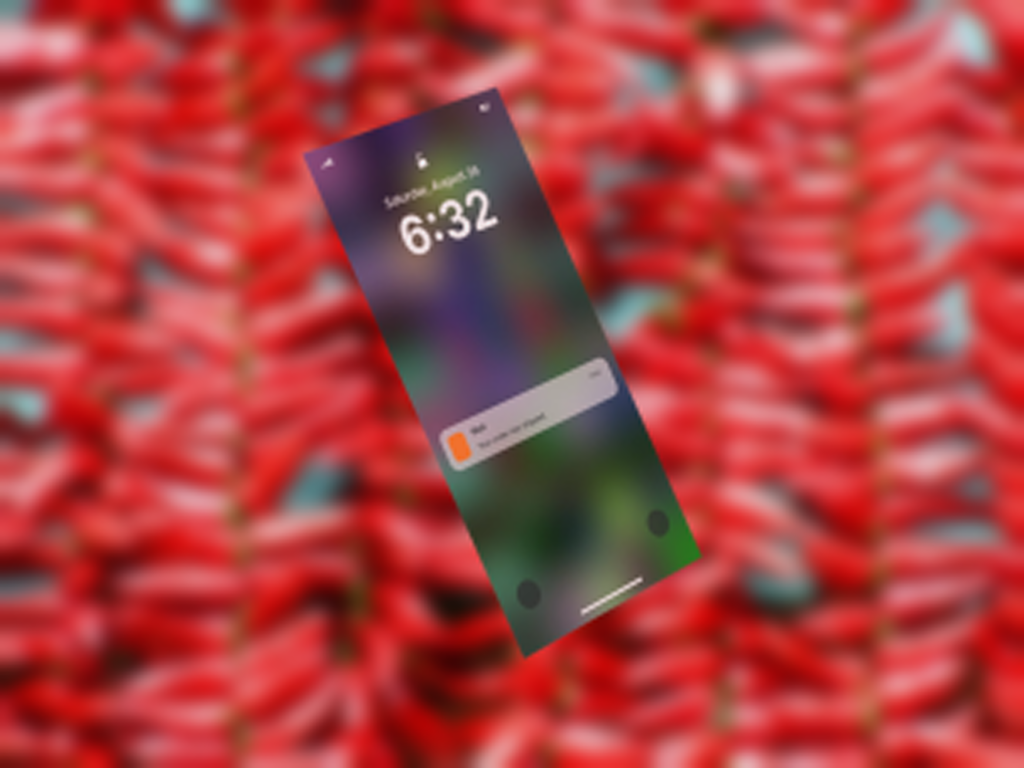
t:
6:32
